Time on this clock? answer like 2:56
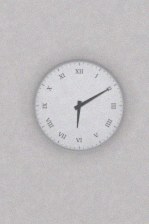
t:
6:10
